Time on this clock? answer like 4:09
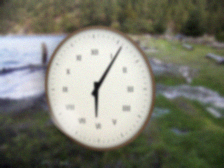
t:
6:06
